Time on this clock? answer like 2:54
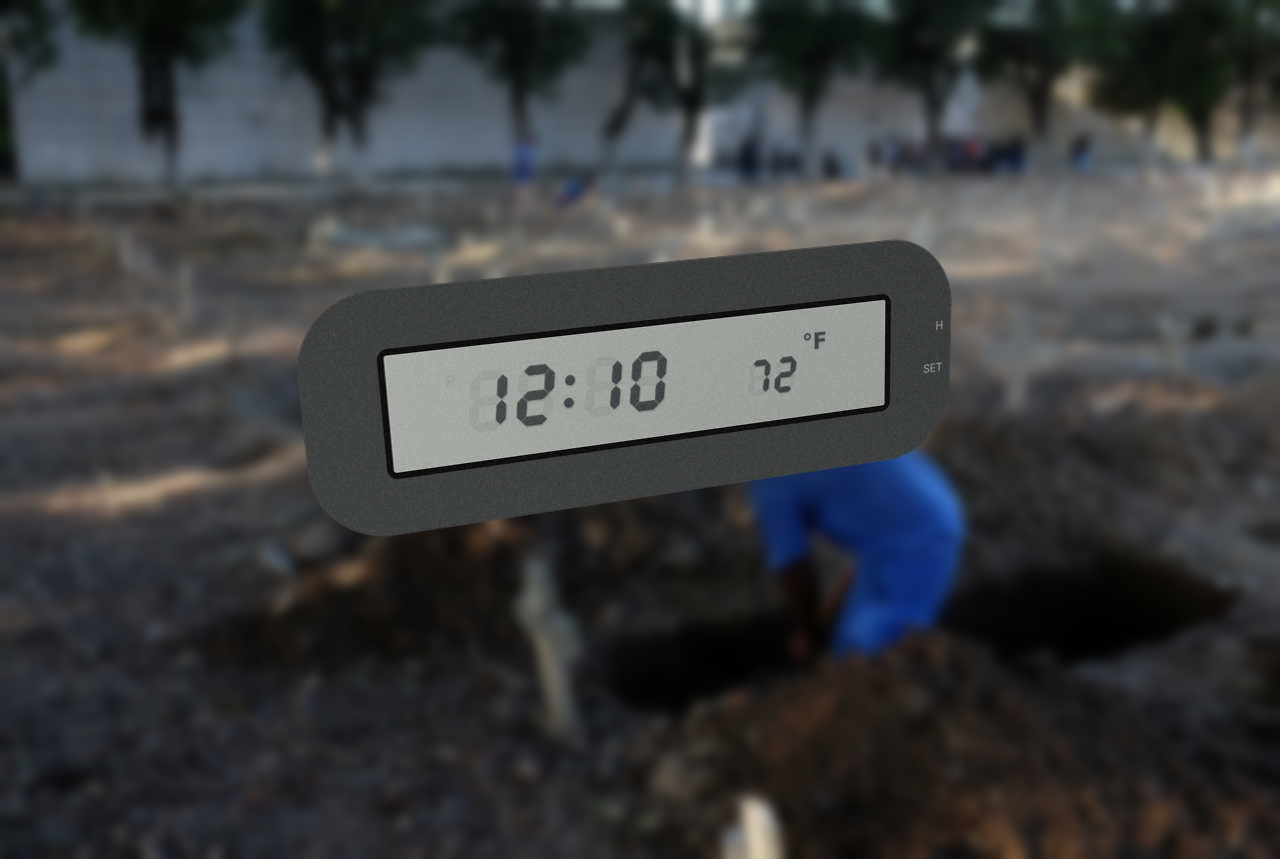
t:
12:10
